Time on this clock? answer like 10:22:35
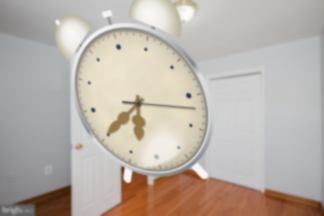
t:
6:40:17
